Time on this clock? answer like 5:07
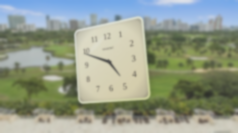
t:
4:49
